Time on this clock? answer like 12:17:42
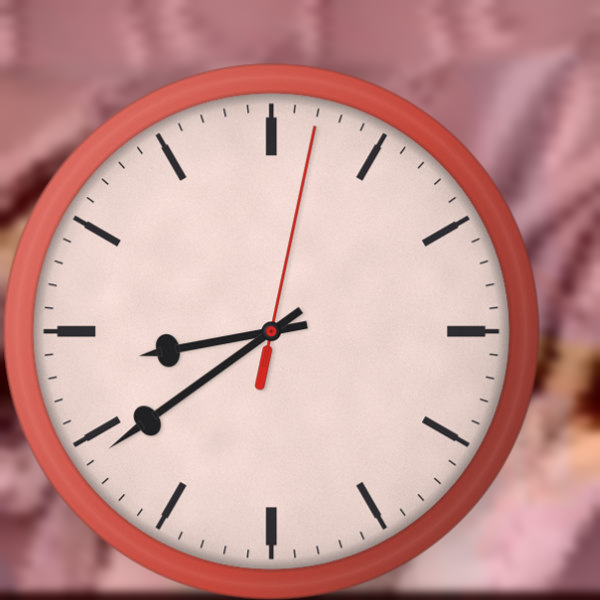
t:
8:39:02
